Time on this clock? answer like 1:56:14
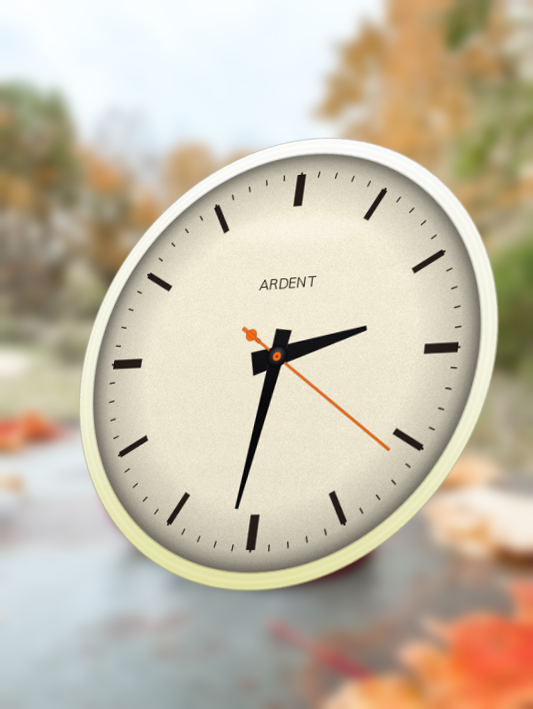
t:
2:31:21
